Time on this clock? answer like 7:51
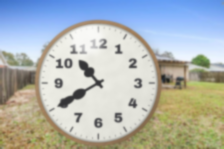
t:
10:40
